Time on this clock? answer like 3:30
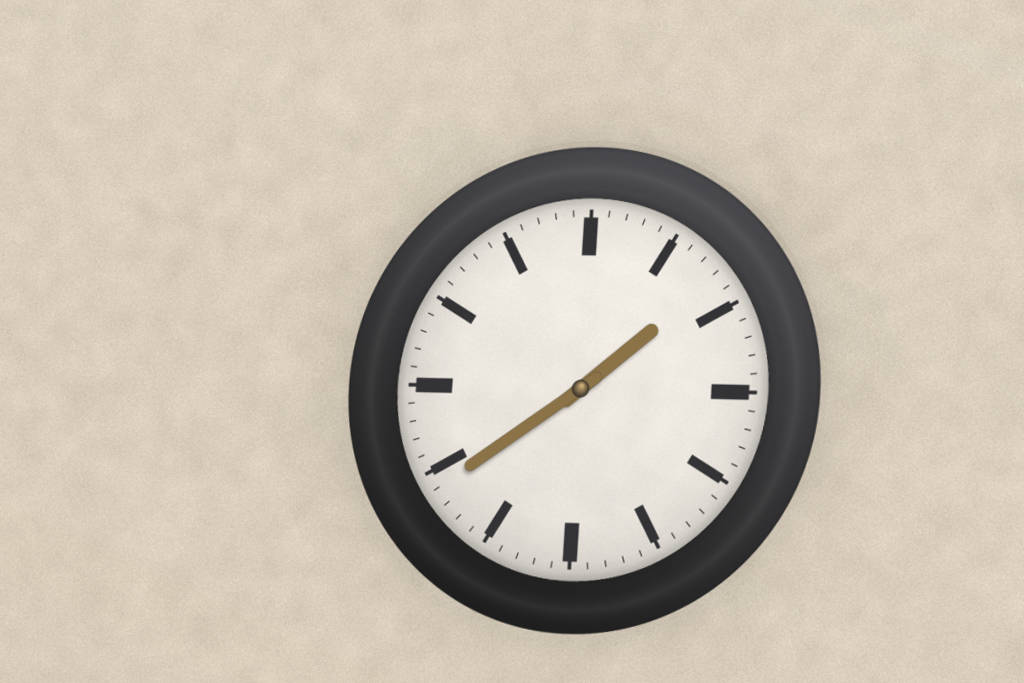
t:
1:39
